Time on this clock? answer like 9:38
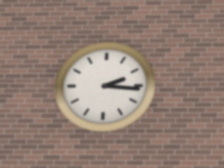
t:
2:16
